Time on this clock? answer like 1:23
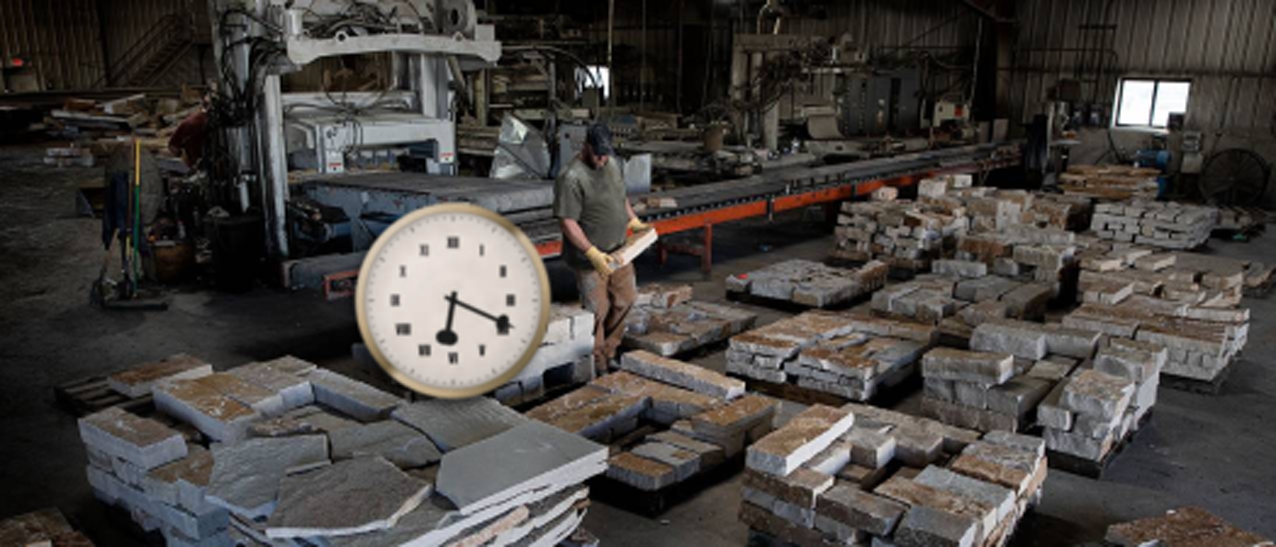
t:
6:19
